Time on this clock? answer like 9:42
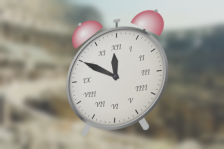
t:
11:50
